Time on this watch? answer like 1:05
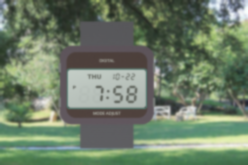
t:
7:58
